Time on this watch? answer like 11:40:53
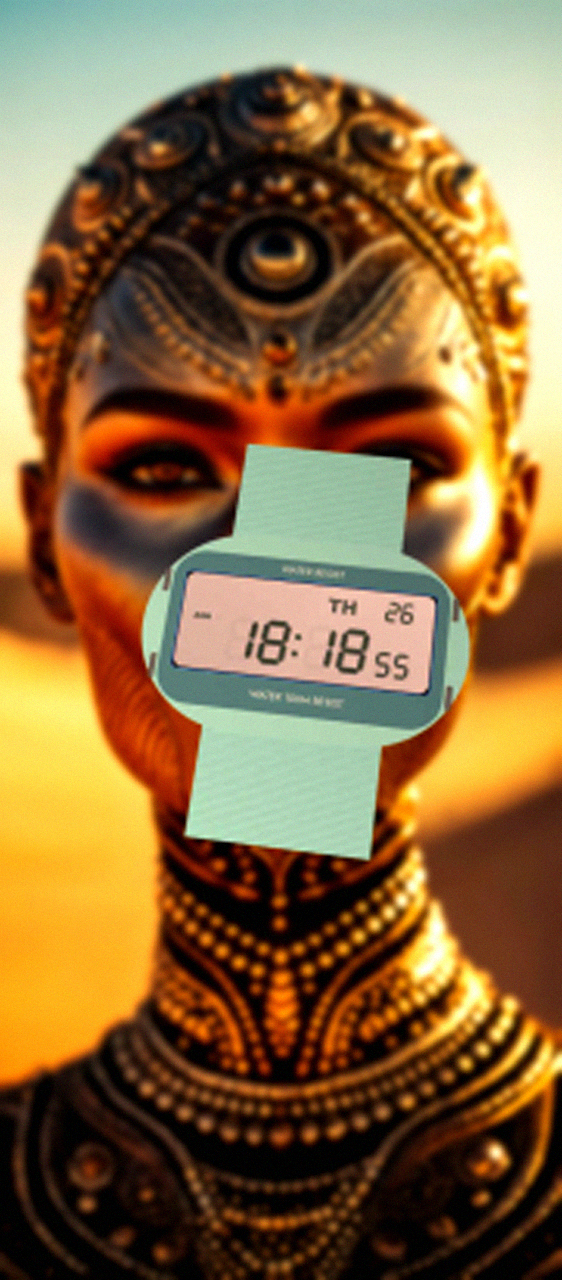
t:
18:18:55
